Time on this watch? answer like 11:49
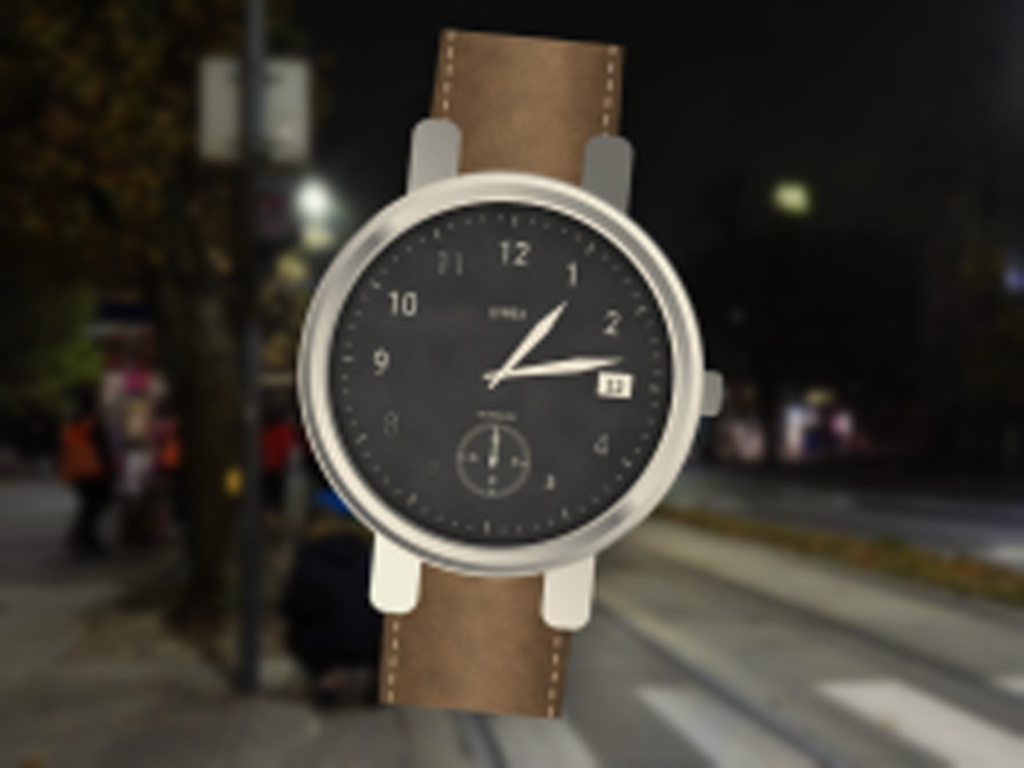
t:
1:13
